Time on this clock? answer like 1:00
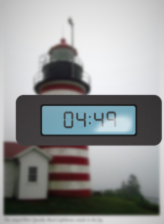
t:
4:49
